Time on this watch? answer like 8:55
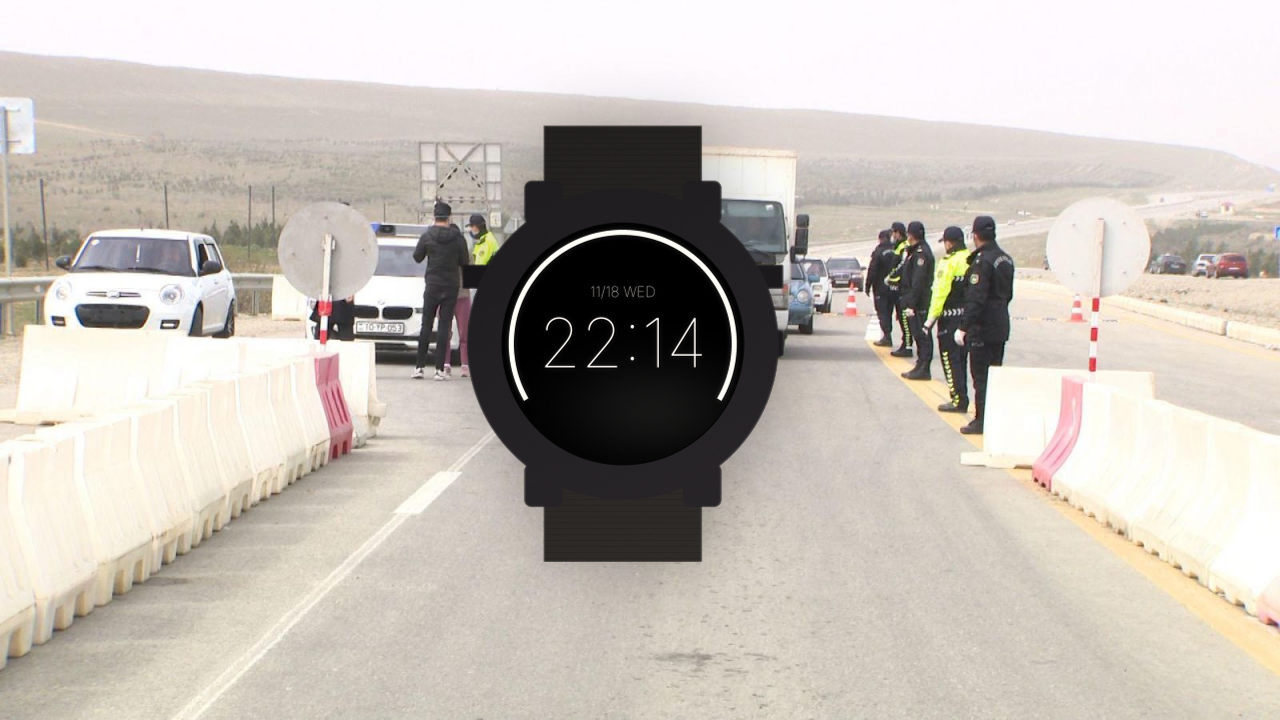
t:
22:14
